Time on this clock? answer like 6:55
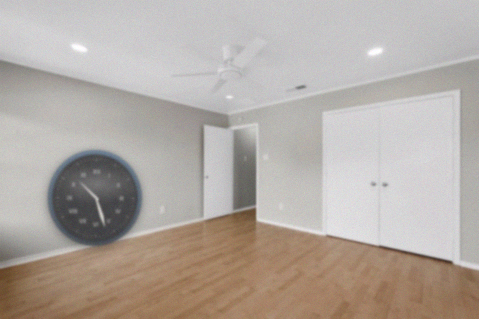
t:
10:27
